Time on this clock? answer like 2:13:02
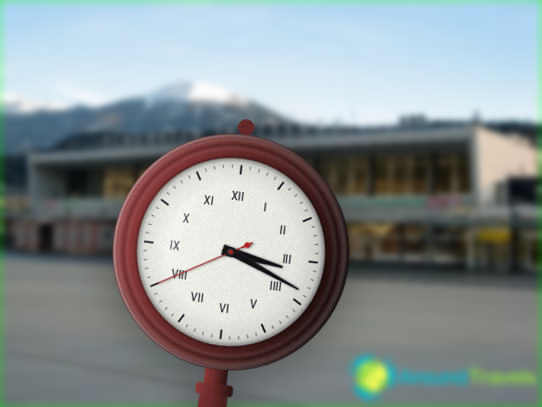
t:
3:18:40
